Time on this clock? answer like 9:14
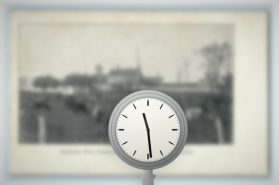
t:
11:29
